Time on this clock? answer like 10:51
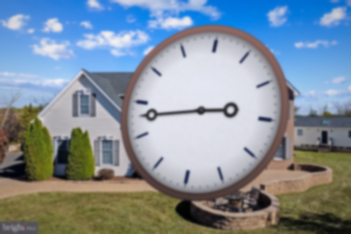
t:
2:43
